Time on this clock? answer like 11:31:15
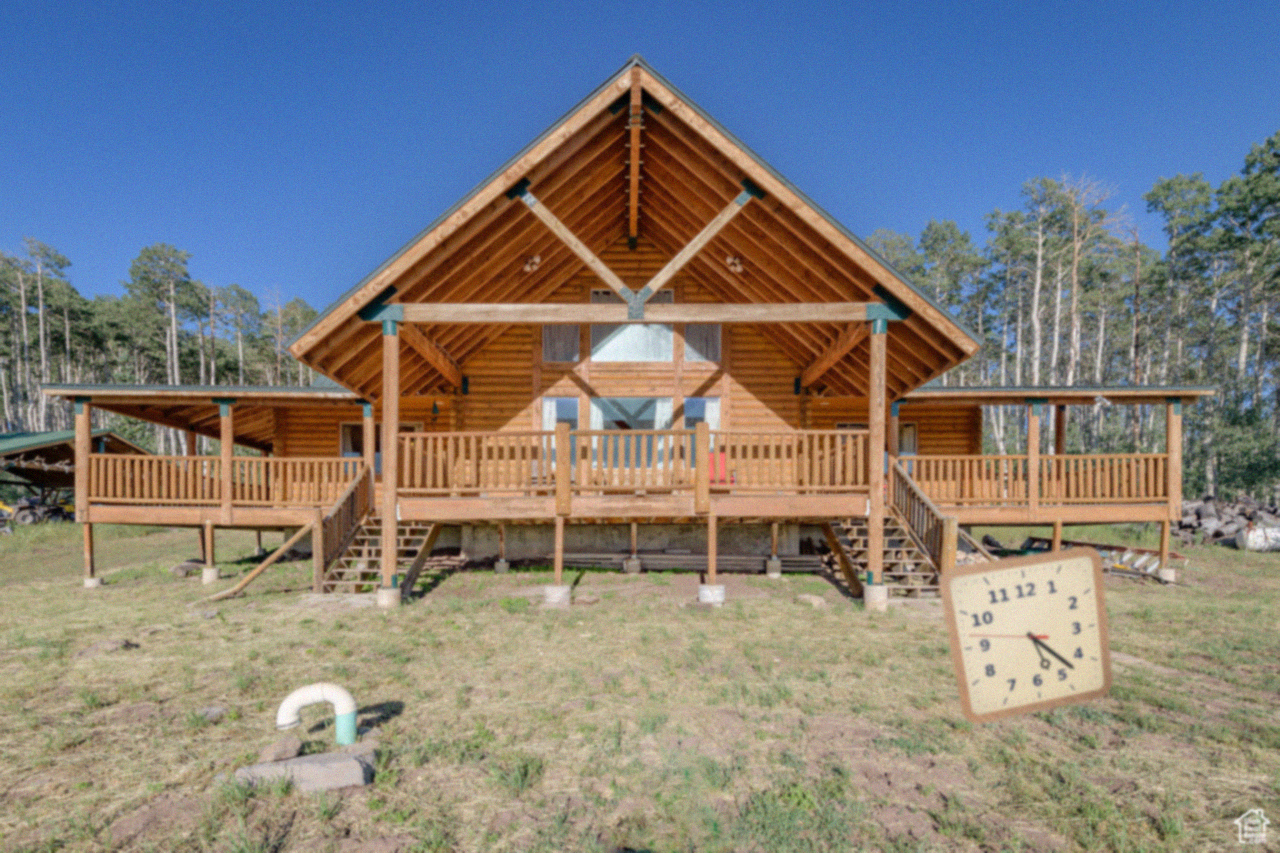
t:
5:22:47
